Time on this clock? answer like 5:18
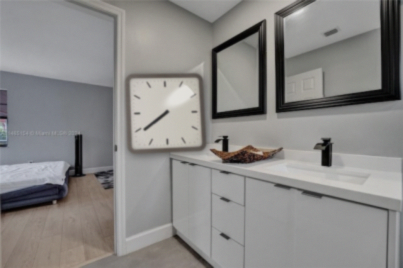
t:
7:39
